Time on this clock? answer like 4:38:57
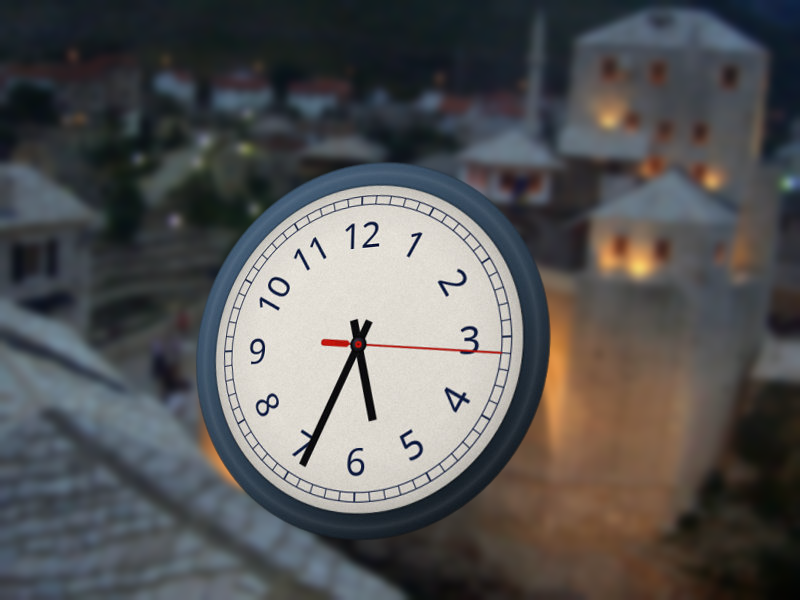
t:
5:34:16
